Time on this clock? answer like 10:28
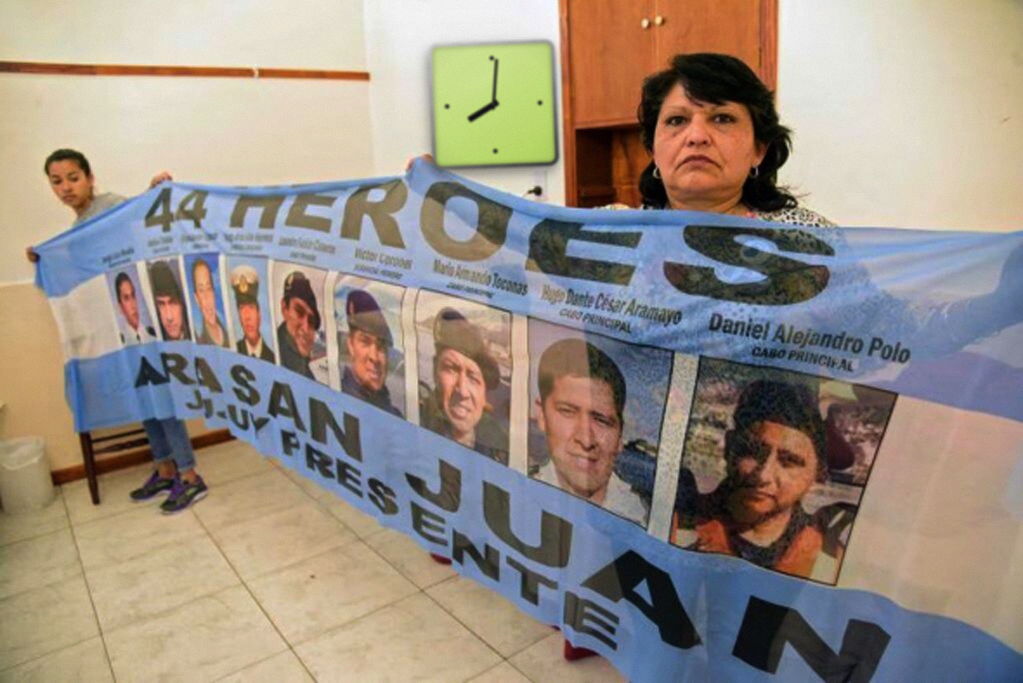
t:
8:01
